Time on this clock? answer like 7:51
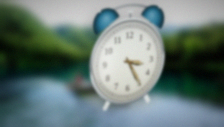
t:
3:25
